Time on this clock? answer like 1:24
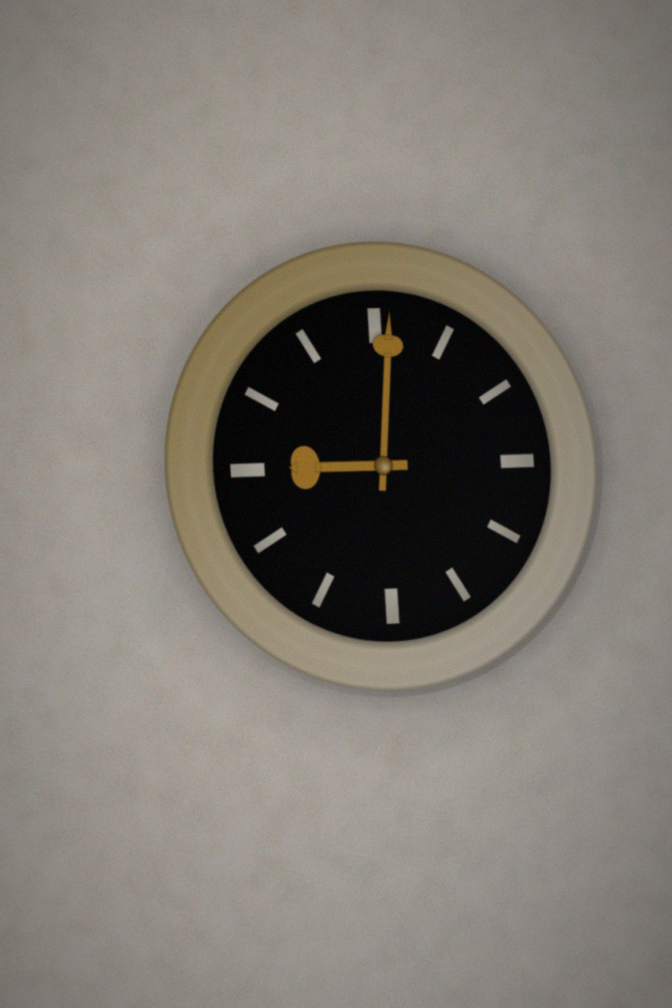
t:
9:01
